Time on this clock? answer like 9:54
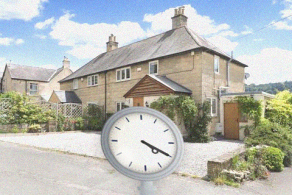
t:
4:20
